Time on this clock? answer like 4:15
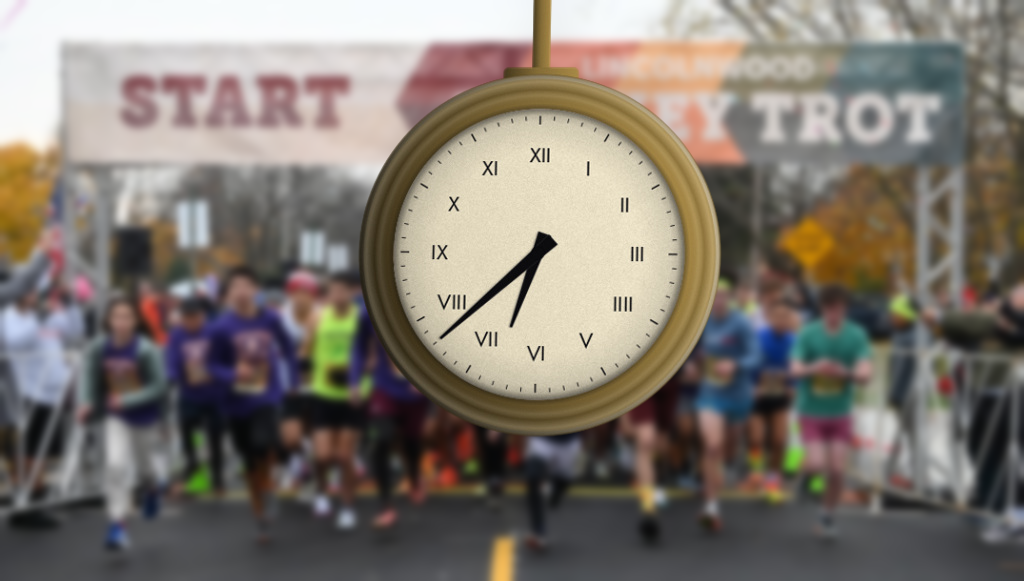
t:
6:38
